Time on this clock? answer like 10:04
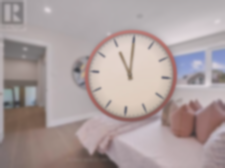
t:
11:00
